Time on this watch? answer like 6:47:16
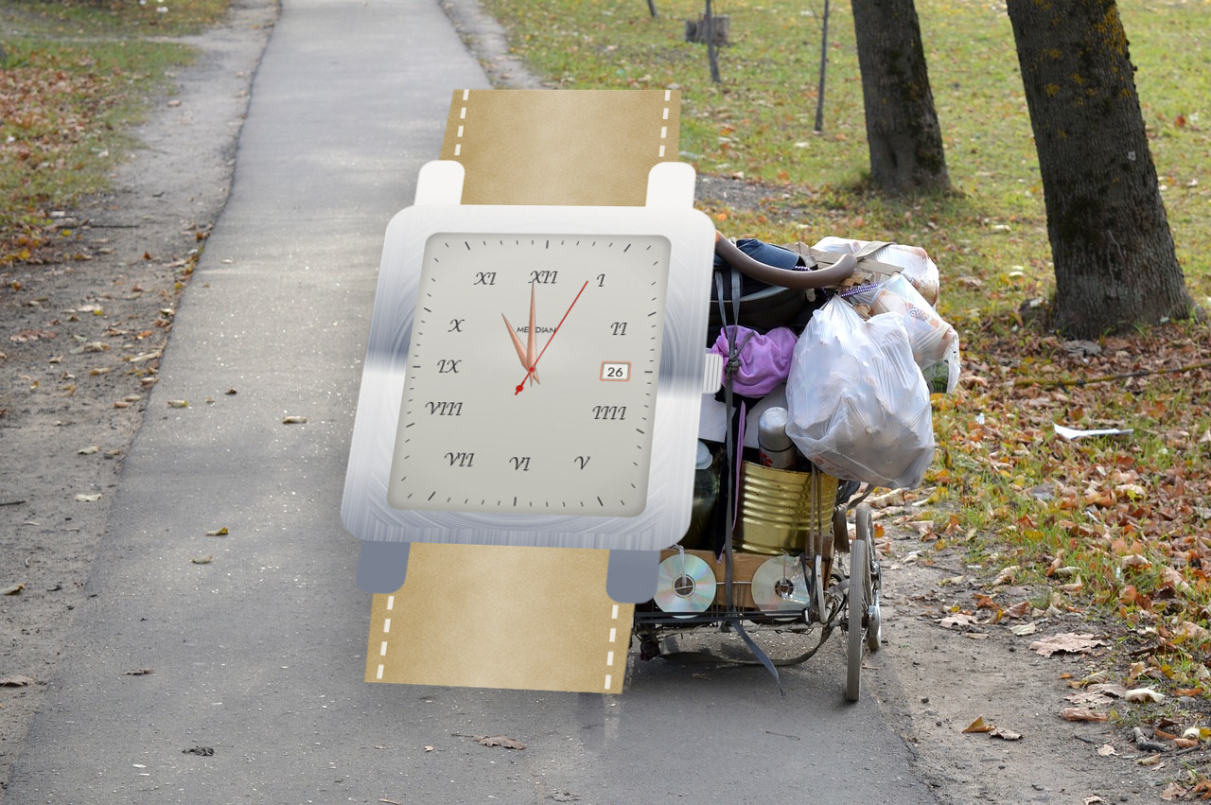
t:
10:59:04
